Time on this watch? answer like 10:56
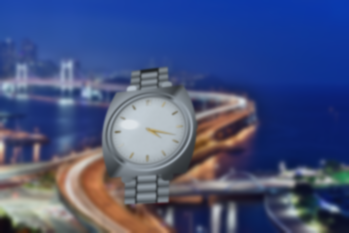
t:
4:18
